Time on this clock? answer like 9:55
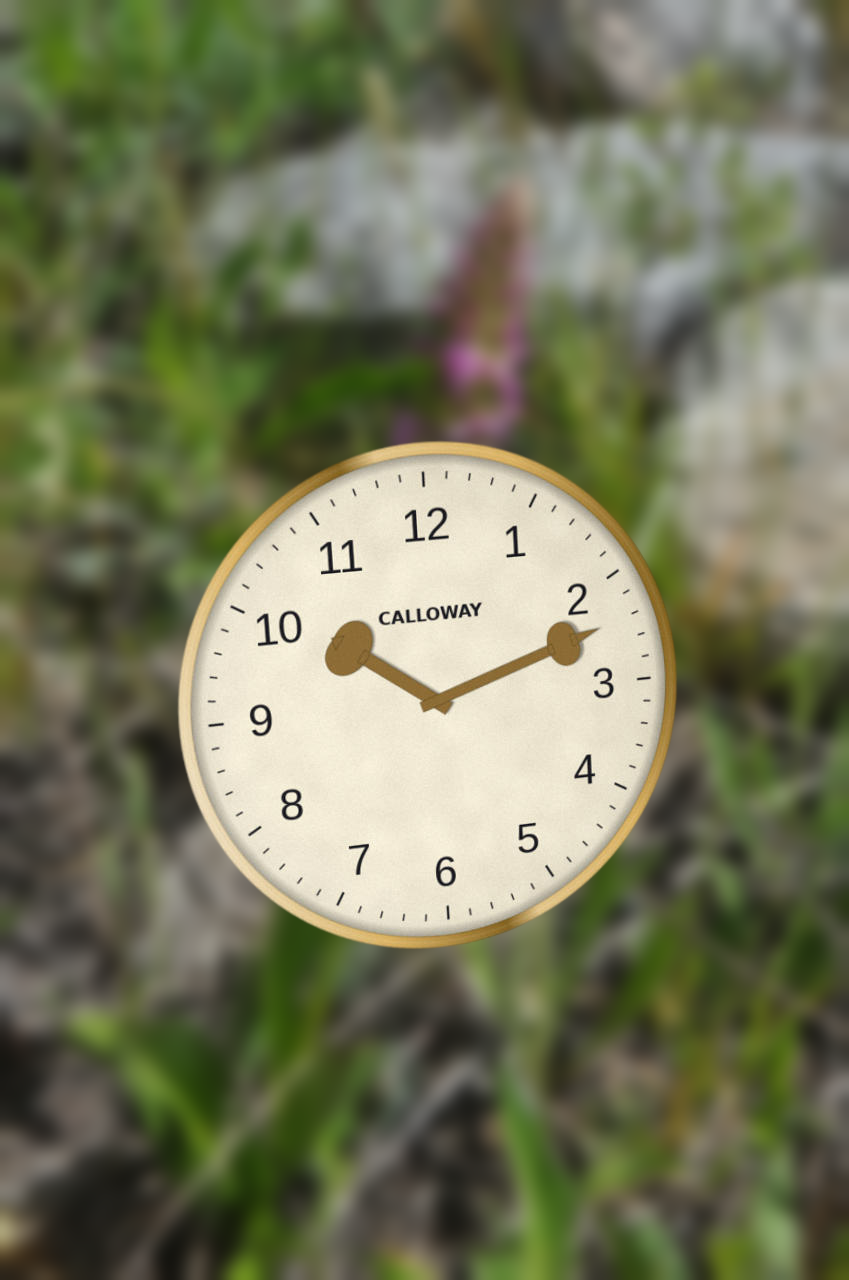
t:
10:12
